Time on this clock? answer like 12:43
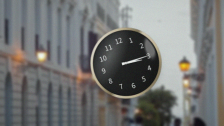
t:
3:15
